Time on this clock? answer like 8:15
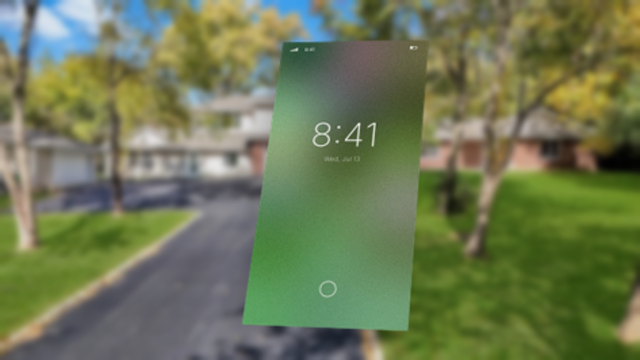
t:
8:41
